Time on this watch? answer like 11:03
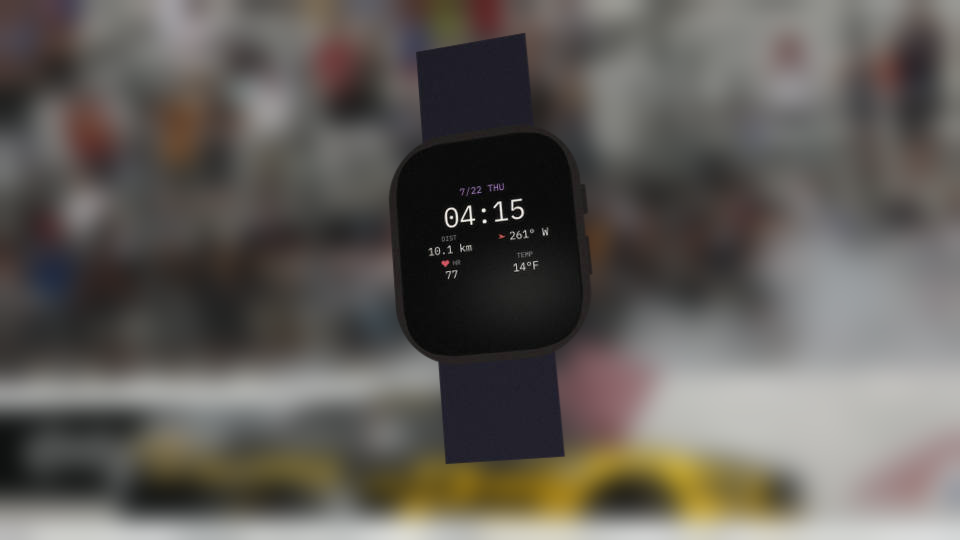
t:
4:15
